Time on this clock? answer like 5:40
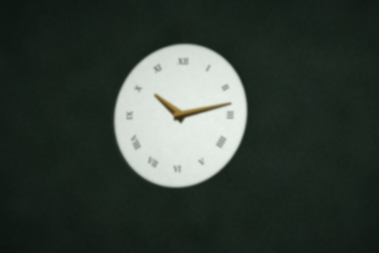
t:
10:13
